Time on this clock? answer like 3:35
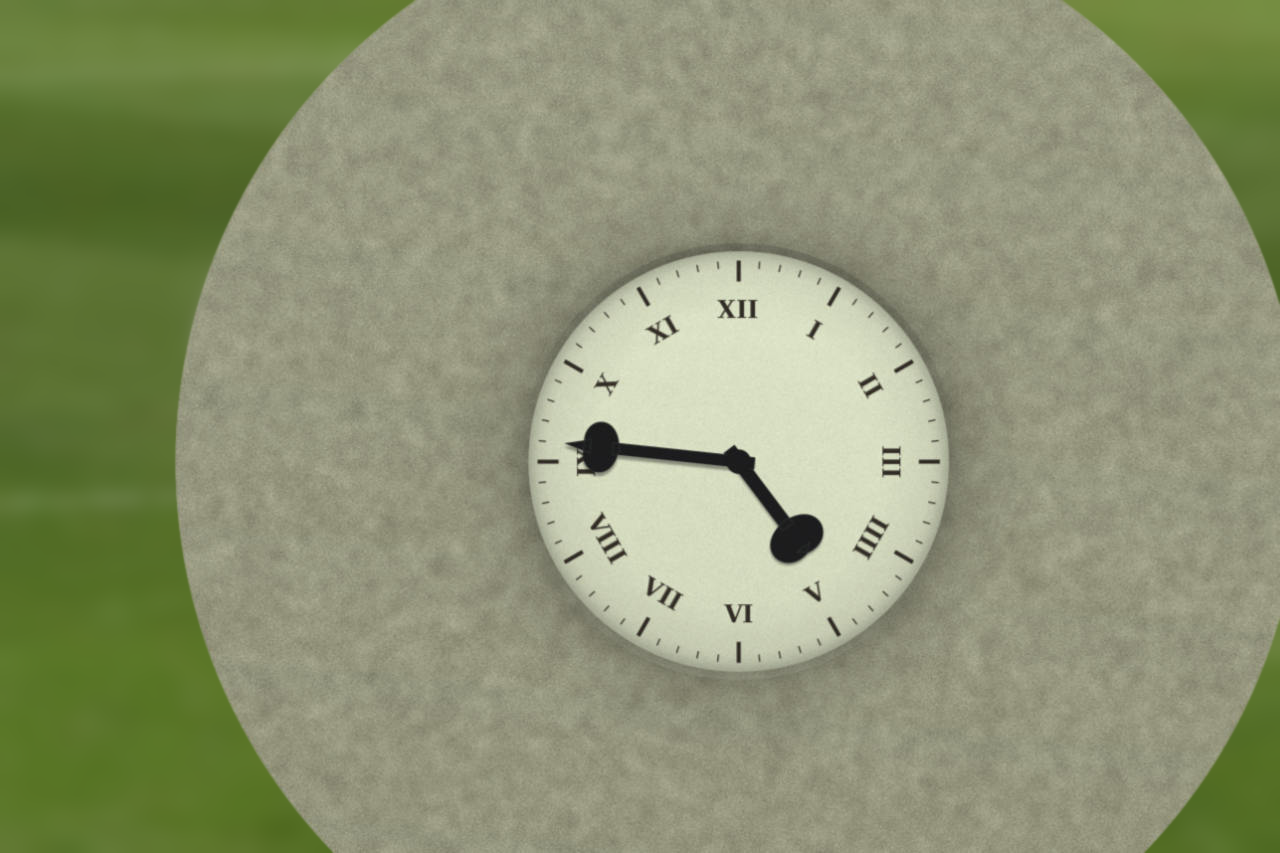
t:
4:46
